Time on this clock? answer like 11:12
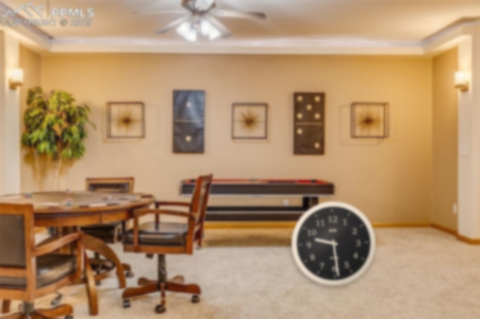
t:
9:29
